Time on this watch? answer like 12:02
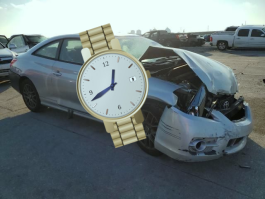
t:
12:42
